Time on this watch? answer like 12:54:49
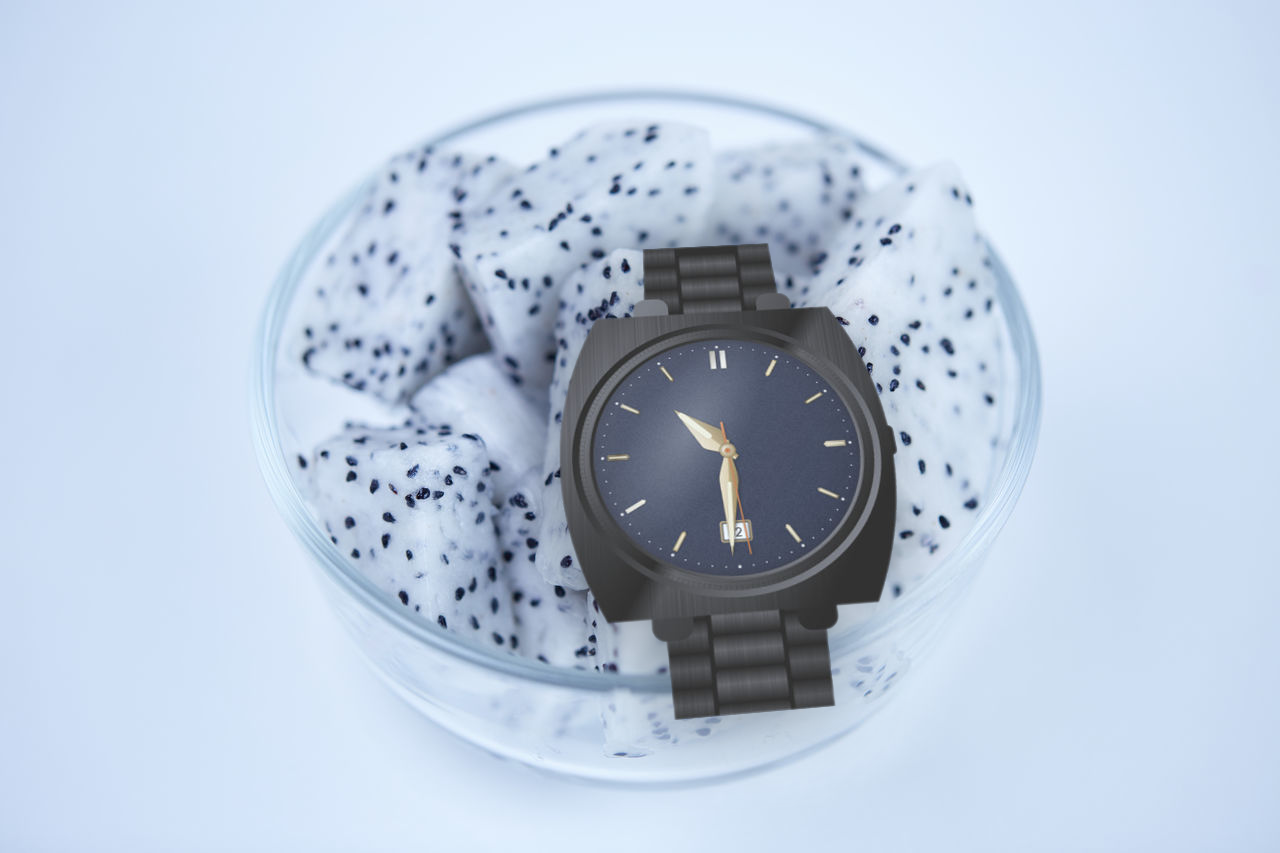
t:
10:30:29
